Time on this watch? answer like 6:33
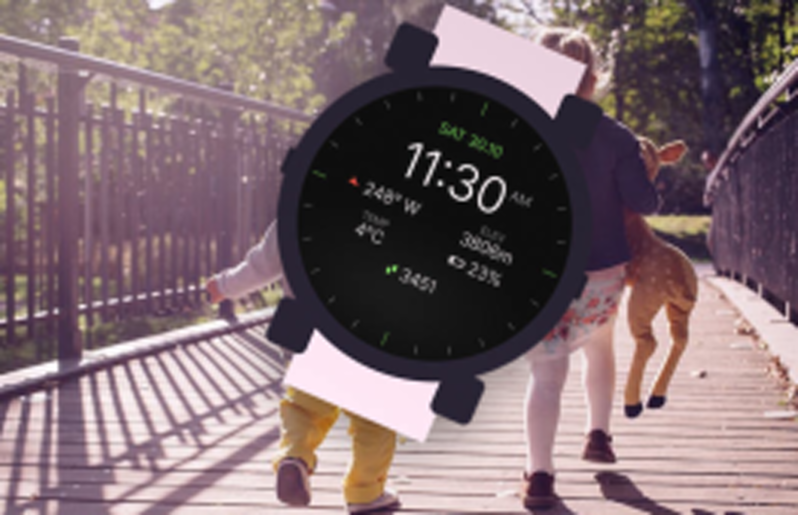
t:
11:30
